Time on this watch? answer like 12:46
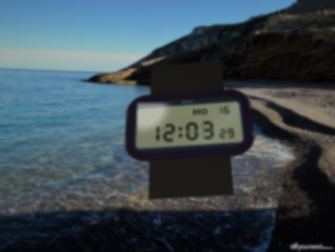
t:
12:03
